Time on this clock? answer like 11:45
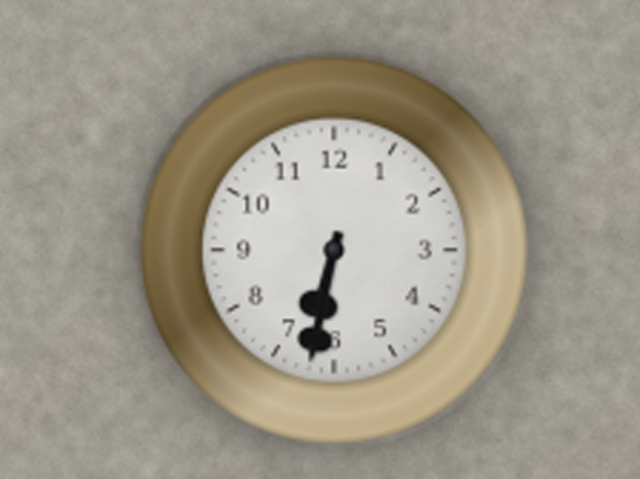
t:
6:32
